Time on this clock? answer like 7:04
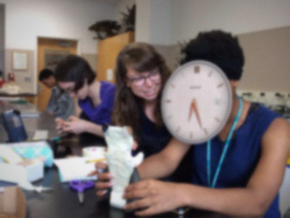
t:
6:26
